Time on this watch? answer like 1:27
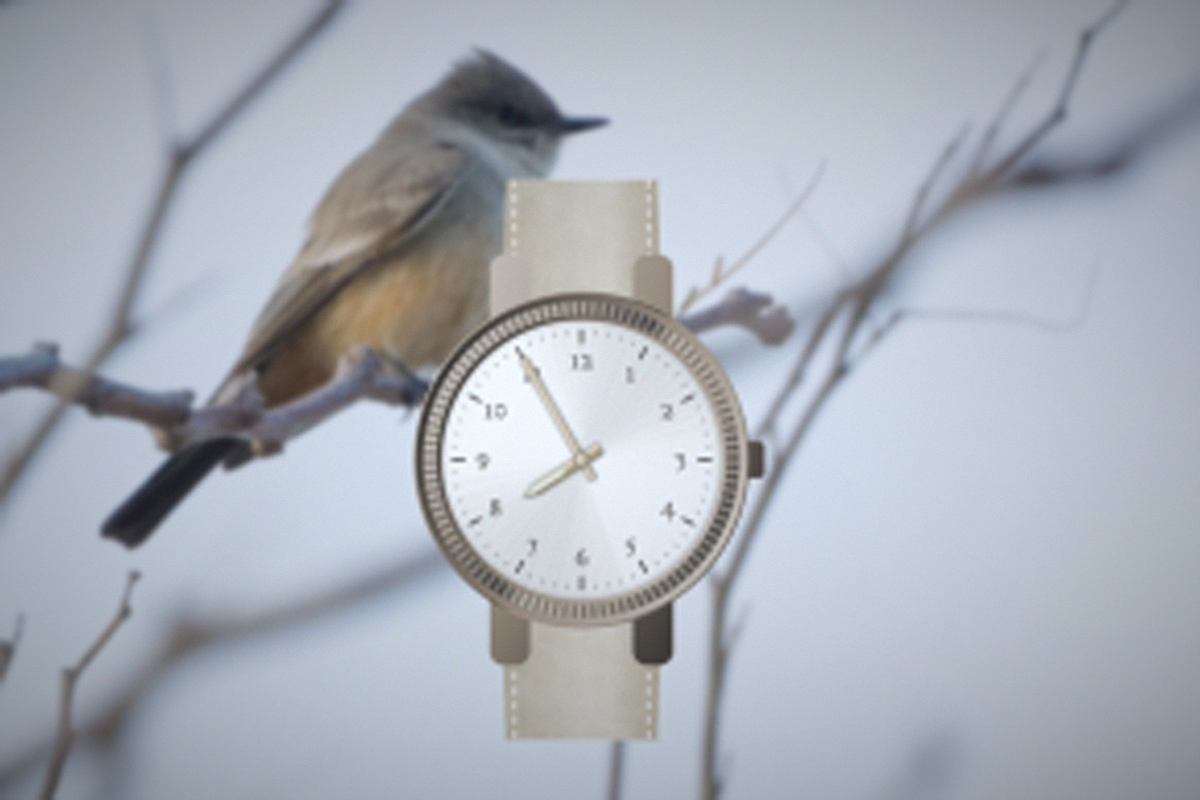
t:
7:55
